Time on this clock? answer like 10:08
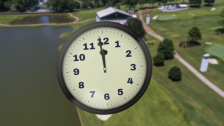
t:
11:59
